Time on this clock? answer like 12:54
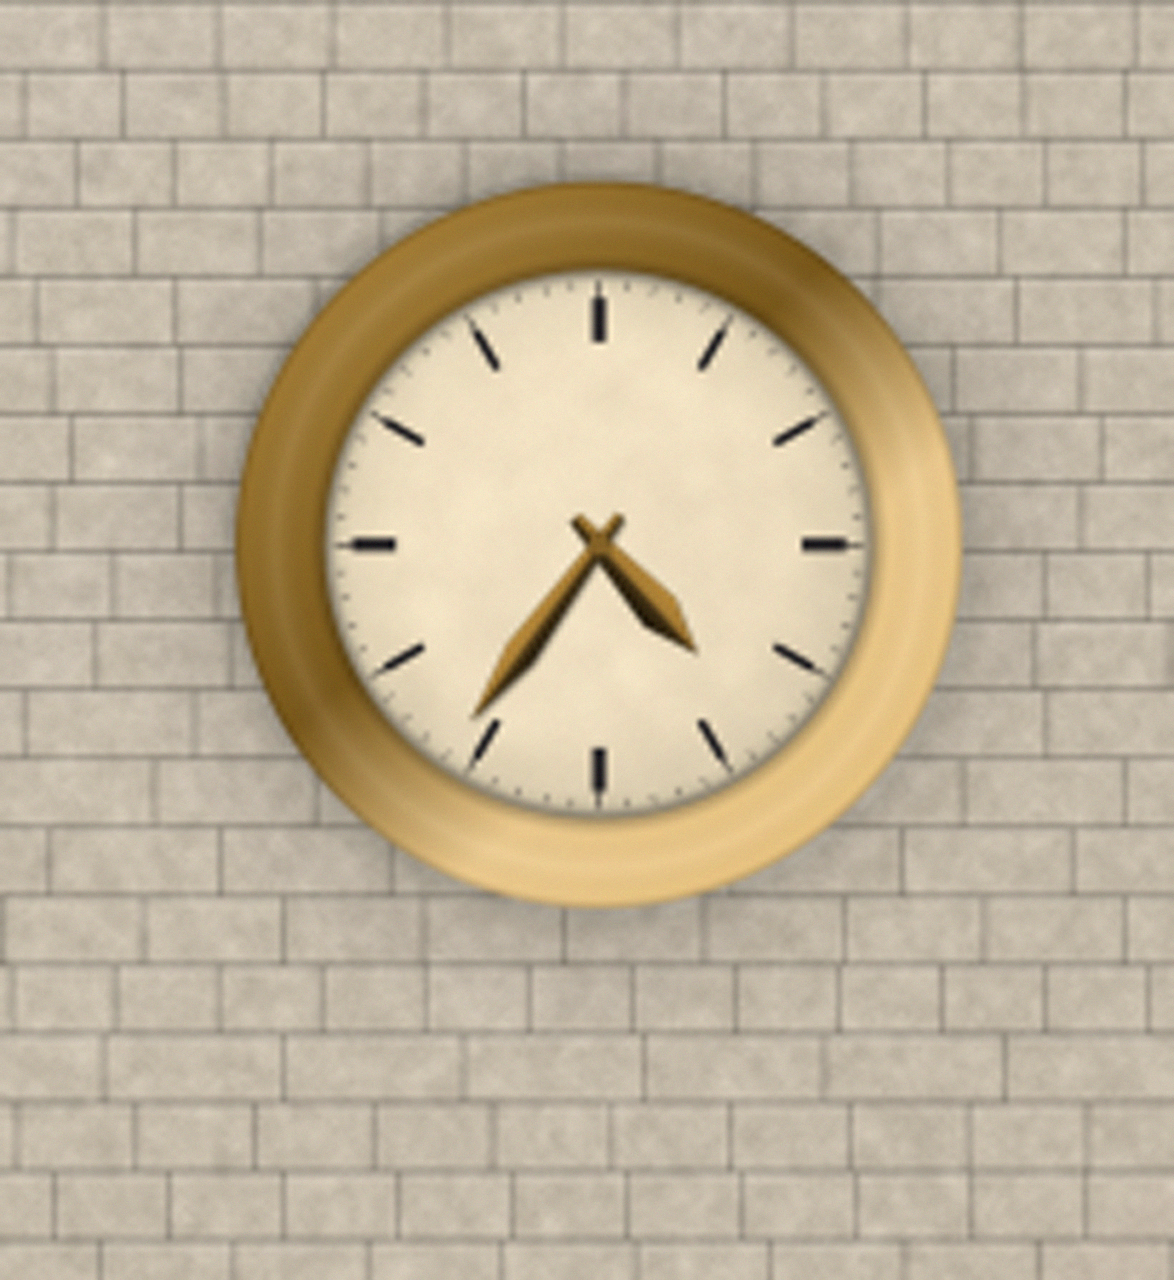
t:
4:36
